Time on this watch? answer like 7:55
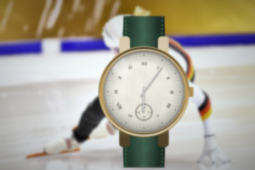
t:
6:06
